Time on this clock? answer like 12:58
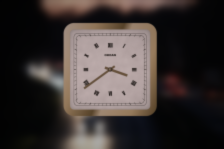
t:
3:39
